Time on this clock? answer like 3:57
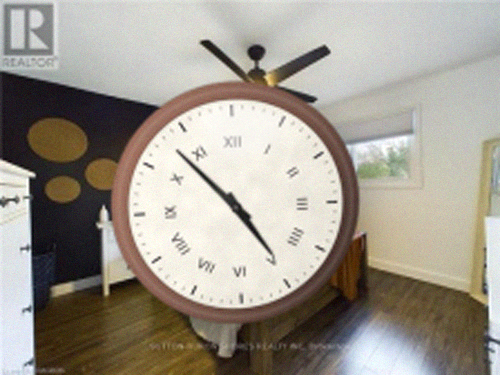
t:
4:53
